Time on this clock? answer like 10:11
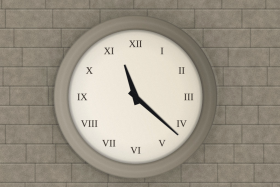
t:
11:22
